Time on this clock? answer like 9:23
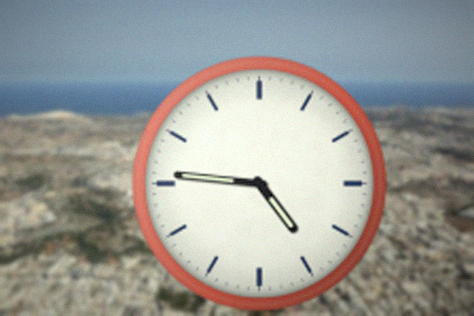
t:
4:46
